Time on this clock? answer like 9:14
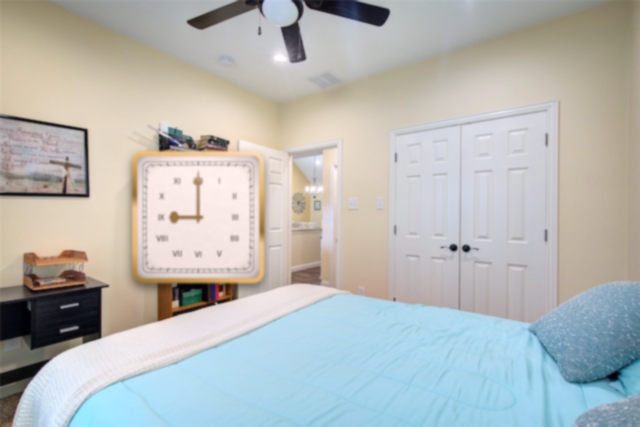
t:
9:00
